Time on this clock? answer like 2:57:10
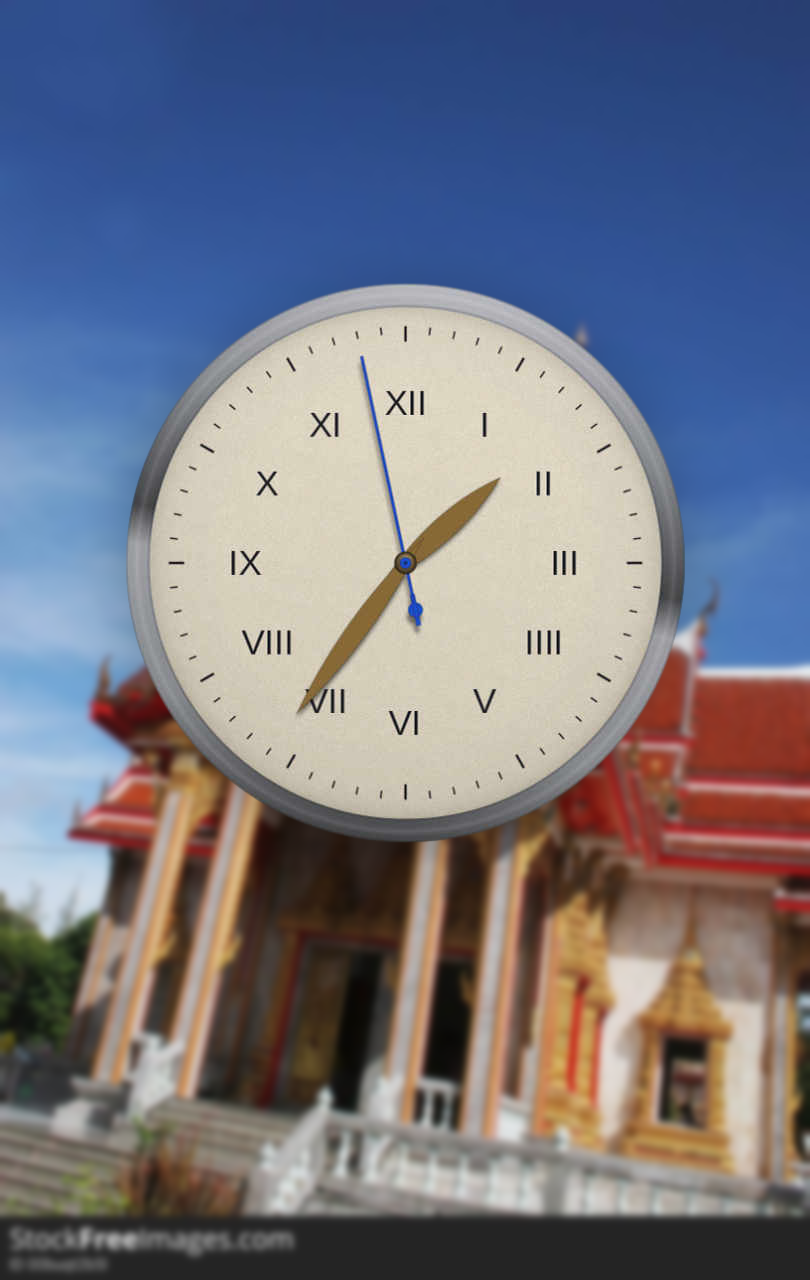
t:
1:35:58
